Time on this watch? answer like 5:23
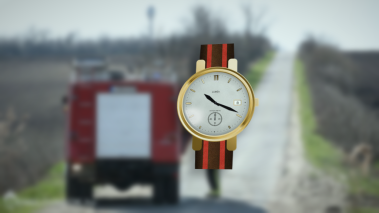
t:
10:19
